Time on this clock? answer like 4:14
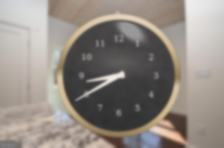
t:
8:40
